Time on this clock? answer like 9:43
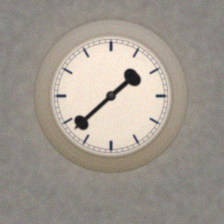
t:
1:38
